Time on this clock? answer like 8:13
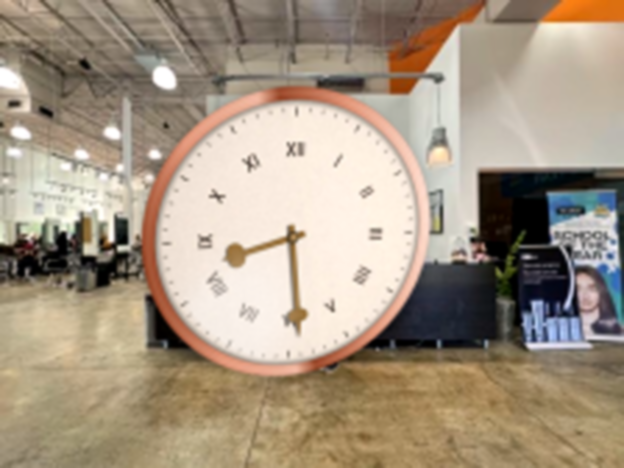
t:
8:29
